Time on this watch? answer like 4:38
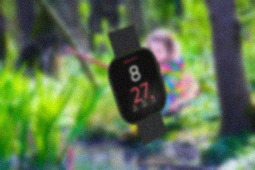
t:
8:27
